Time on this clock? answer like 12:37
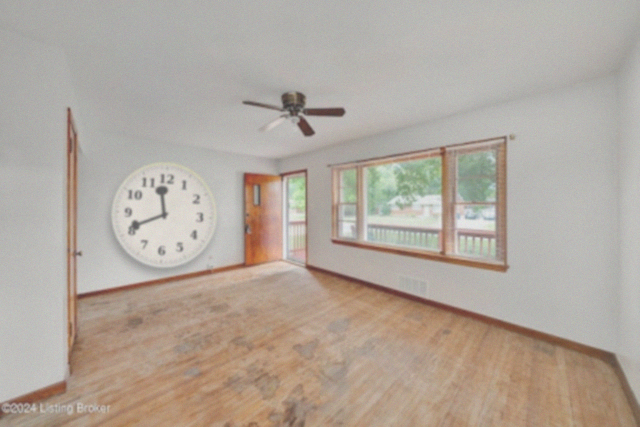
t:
11:41
